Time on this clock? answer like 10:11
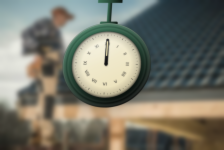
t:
12:00
